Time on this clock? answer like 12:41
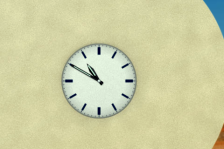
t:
10:50
